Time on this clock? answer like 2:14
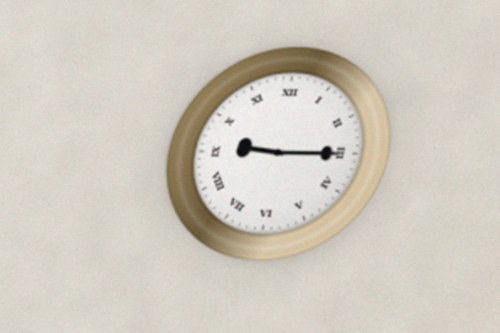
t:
9:15
